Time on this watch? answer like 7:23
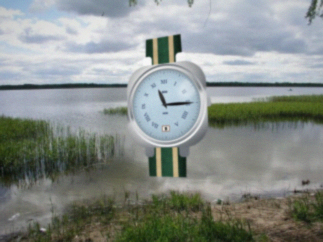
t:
11:15
